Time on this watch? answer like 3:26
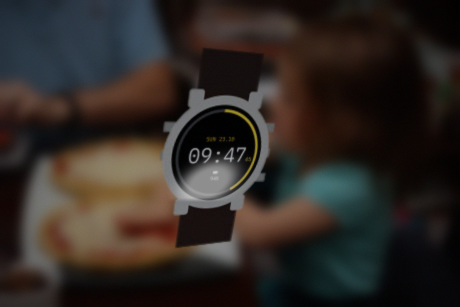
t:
9:47
